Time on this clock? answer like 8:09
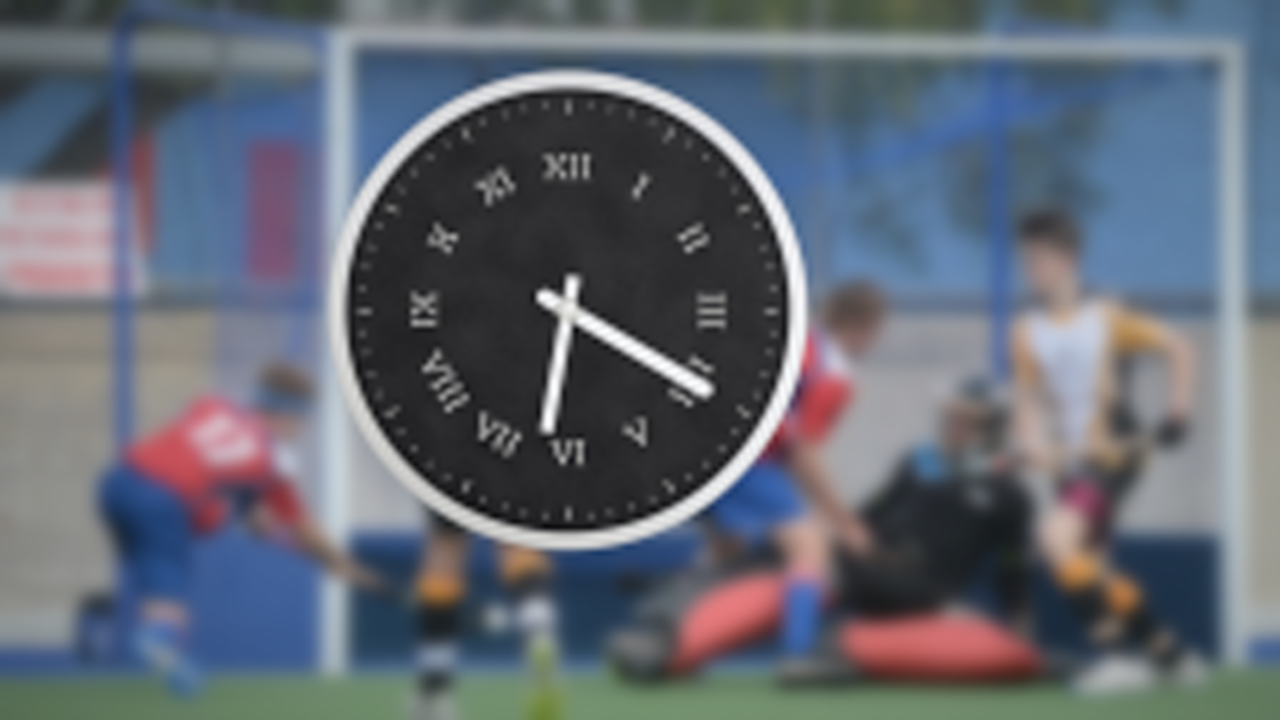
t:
6:20
